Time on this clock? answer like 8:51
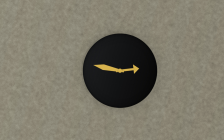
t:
2:47
